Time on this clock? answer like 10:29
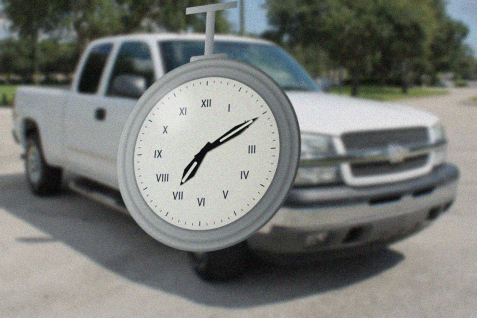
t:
7:10
